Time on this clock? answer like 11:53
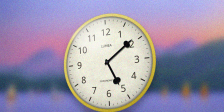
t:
5:09
